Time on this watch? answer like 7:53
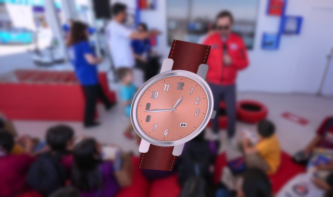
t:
12:43
